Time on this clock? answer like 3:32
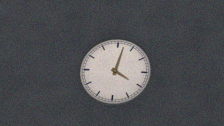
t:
4:02
